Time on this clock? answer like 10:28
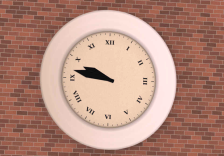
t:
9:47
